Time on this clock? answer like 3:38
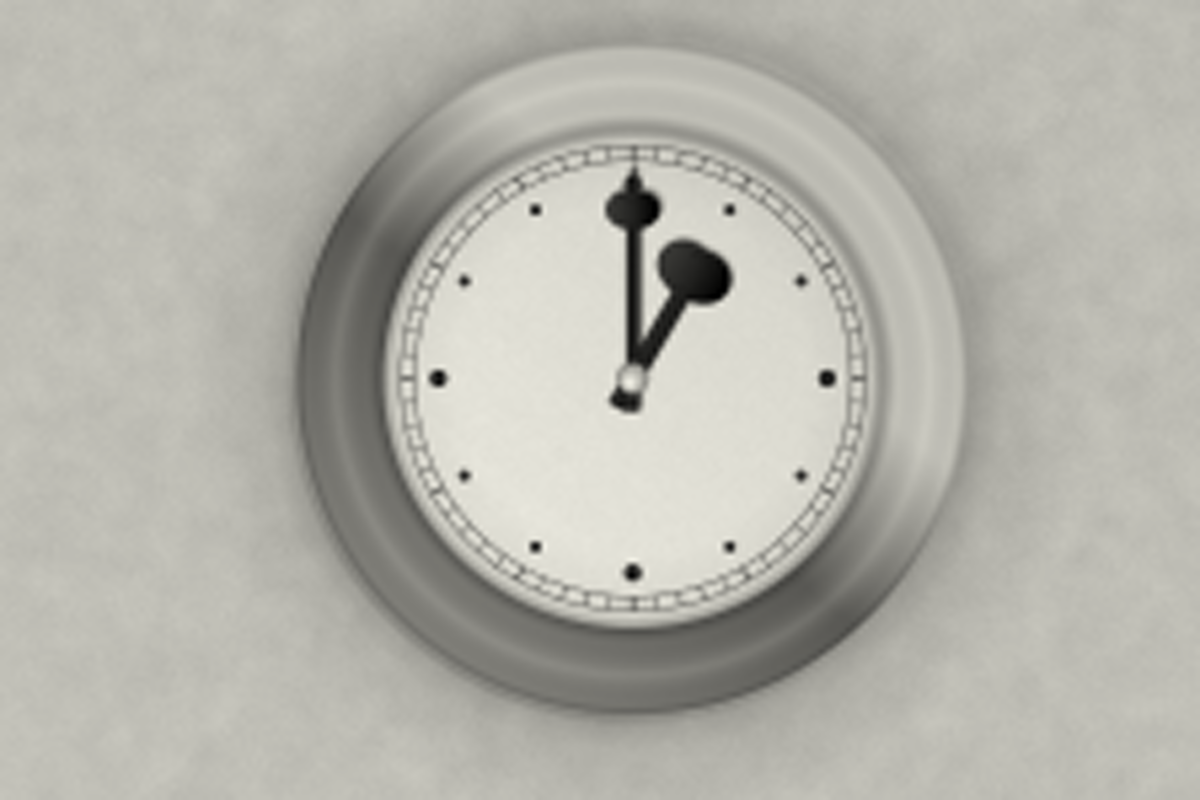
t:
1:00
